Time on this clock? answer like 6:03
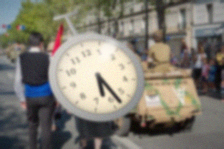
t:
6:28
